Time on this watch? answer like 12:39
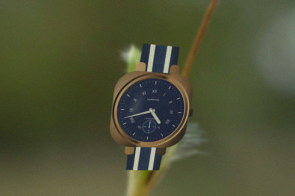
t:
4:42
